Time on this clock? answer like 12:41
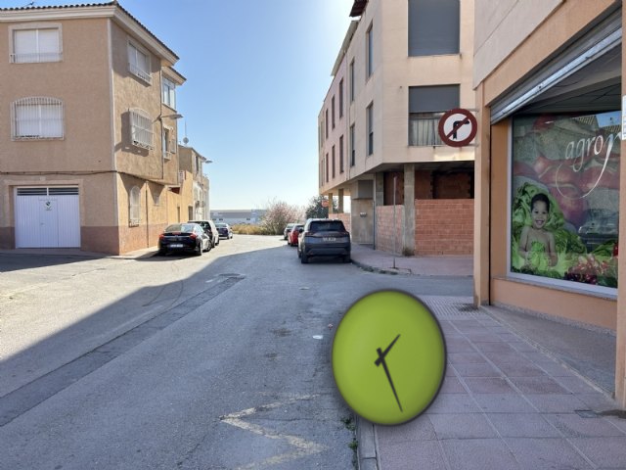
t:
1:26
